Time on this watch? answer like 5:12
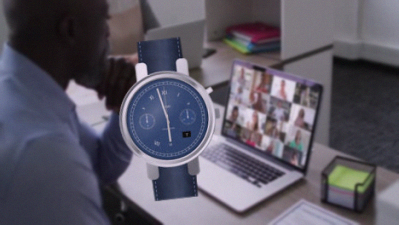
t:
5:58
